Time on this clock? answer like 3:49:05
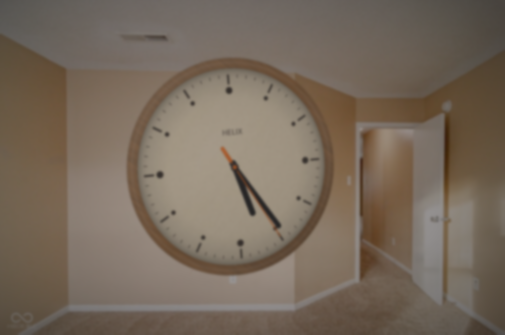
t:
5:24:25
